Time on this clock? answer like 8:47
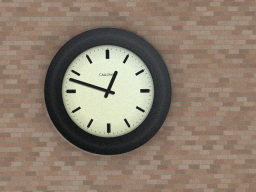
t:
12:48
